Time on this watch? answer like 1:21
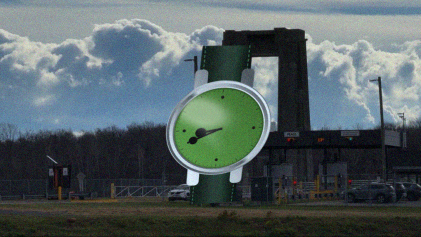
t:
8:41
